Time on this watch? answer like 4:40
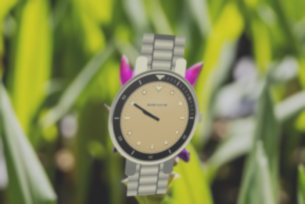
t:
9:50
